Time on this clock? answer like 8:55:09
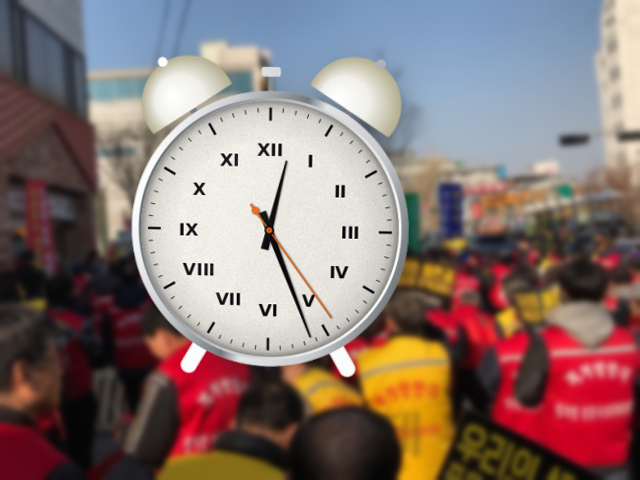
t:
12:26:24
